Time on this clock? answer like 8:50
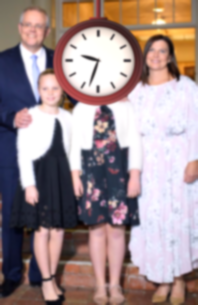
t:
9:33
